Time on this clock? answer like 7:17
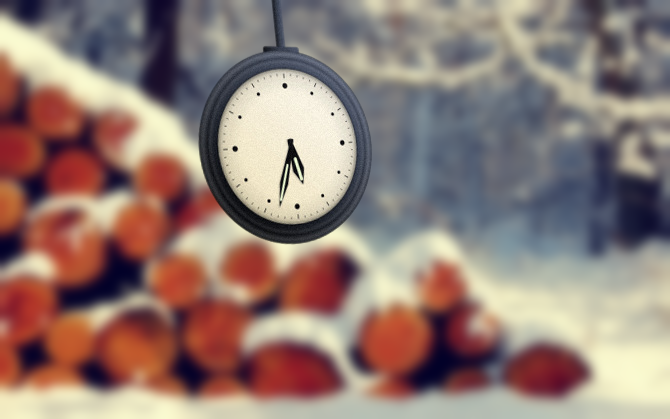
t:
5:33
